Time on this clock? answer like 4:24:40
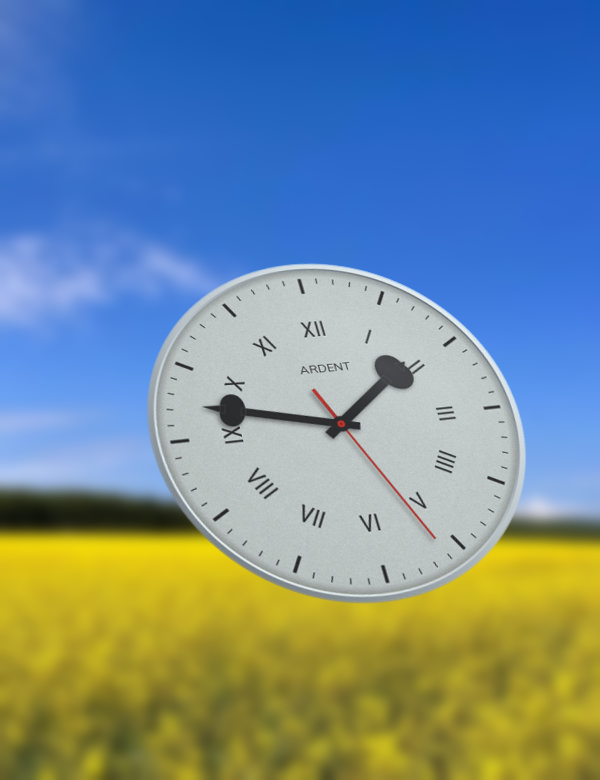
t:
1:47:26
